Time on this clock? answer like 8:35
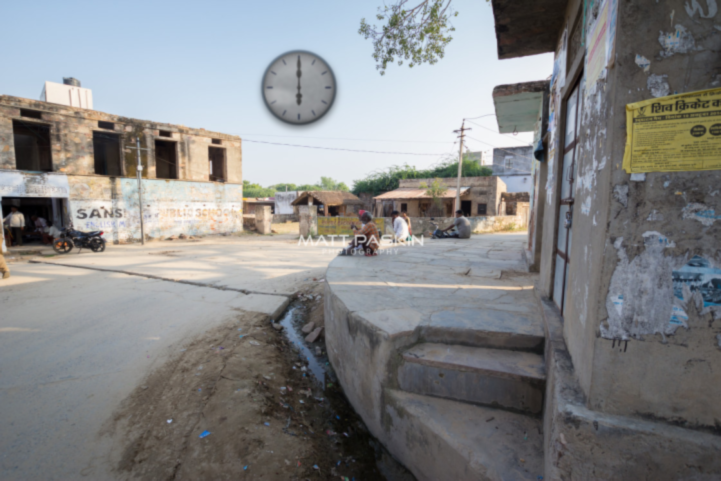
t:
6:00
